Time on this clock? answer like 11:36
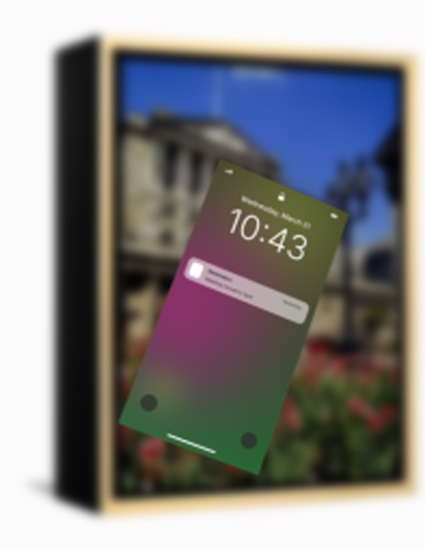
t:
10:43
